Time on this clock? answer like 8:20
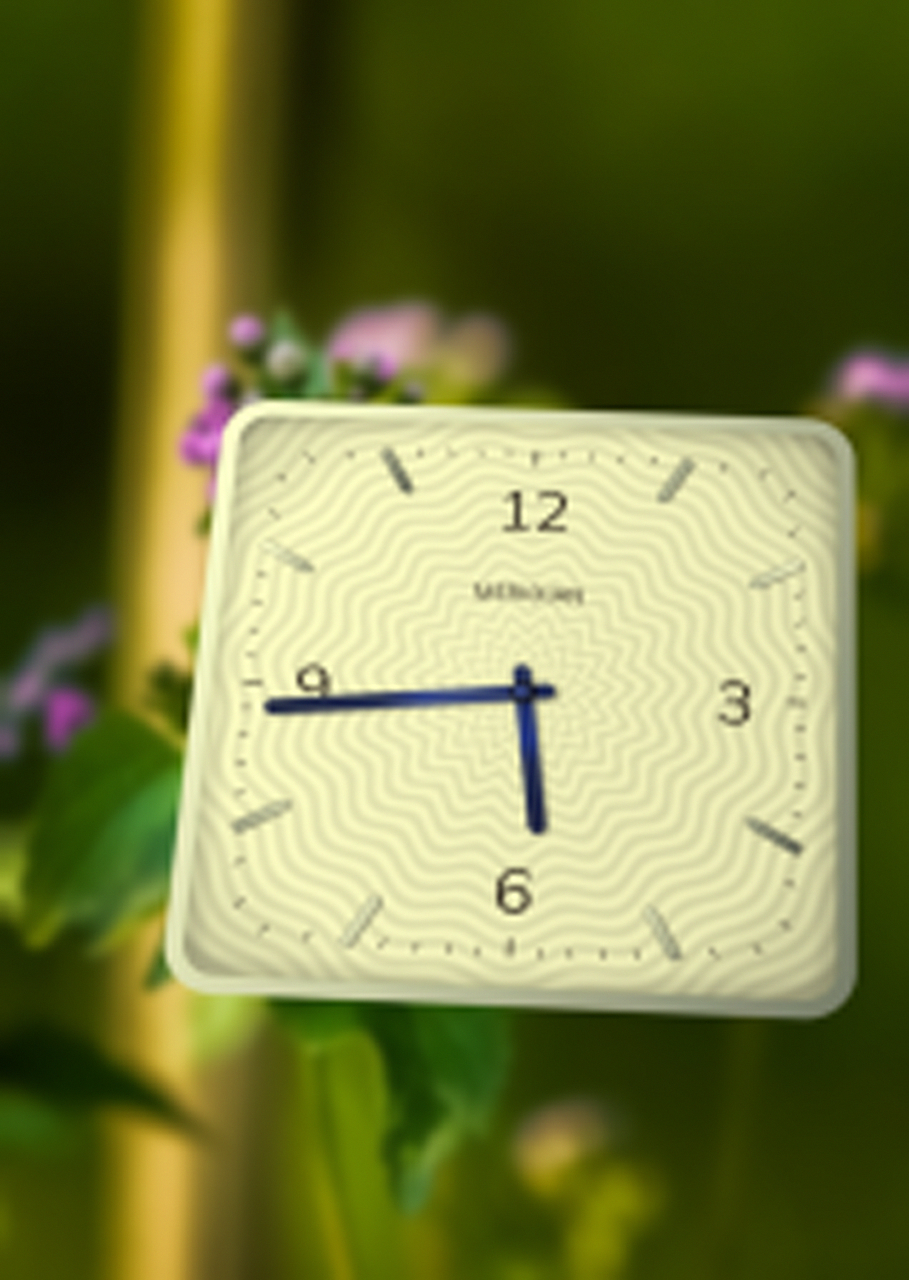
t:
5:44
